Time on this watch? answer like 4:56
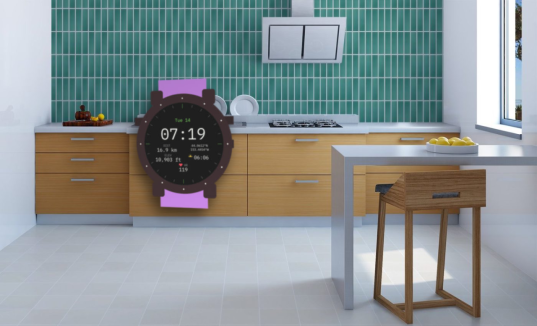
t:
7:19
